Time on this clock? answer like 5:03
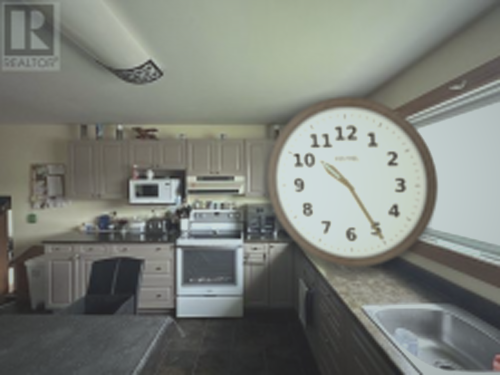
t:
10:25
